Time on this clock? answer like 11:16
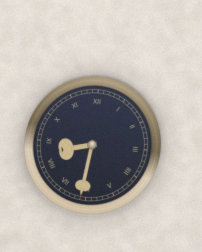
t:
8:31
